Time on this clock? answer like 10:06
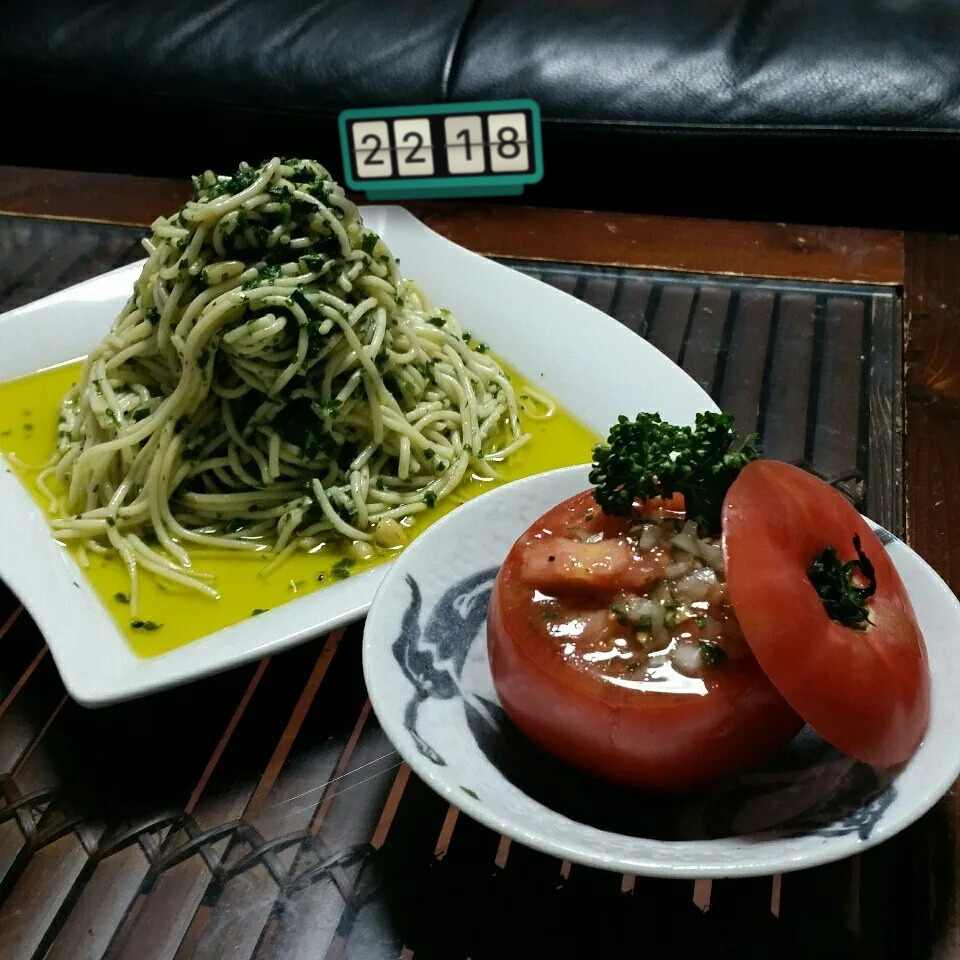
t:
22:18
